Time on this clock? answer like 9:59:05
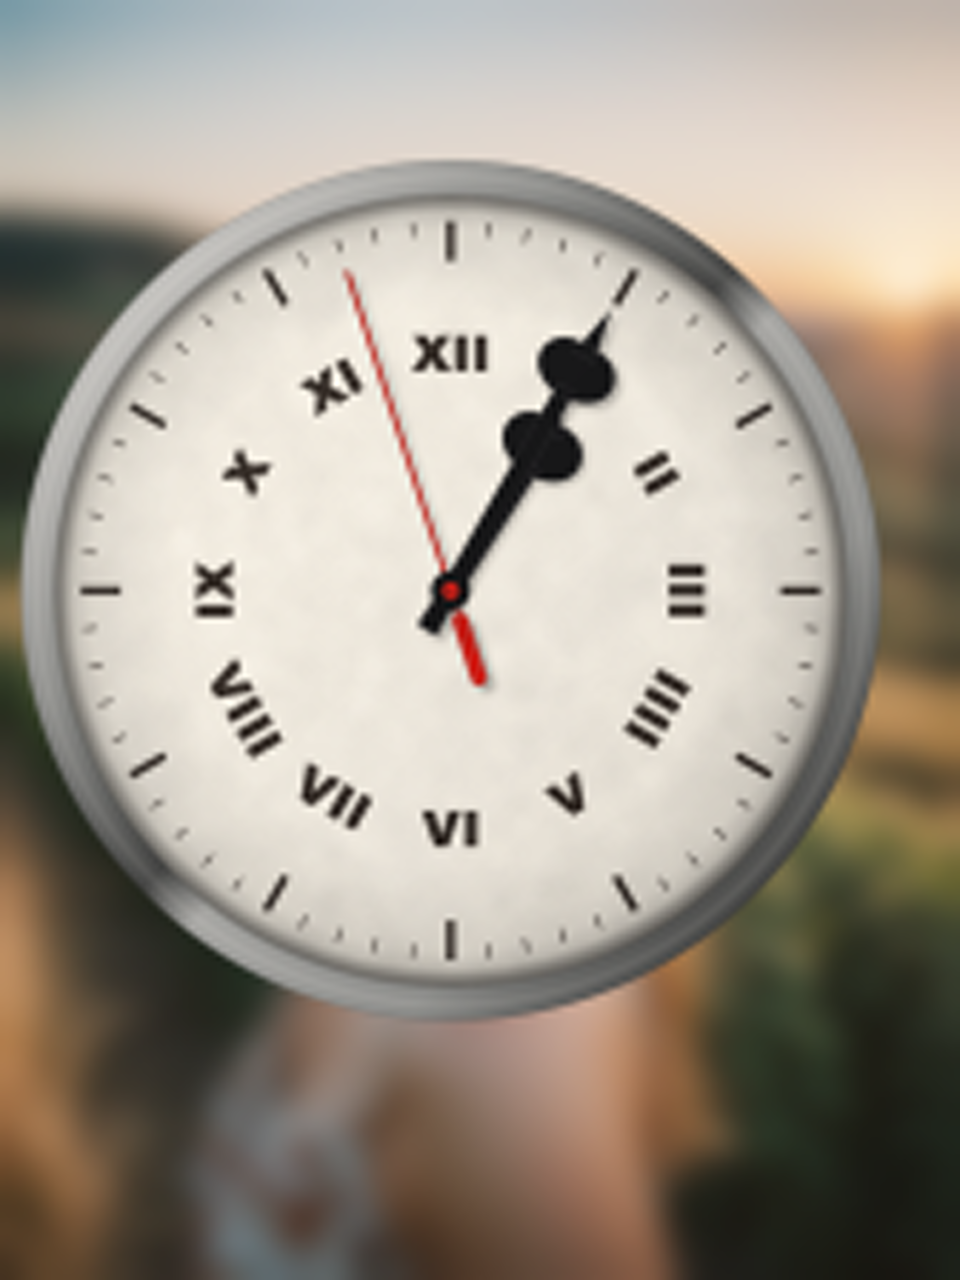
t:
1:04:57
